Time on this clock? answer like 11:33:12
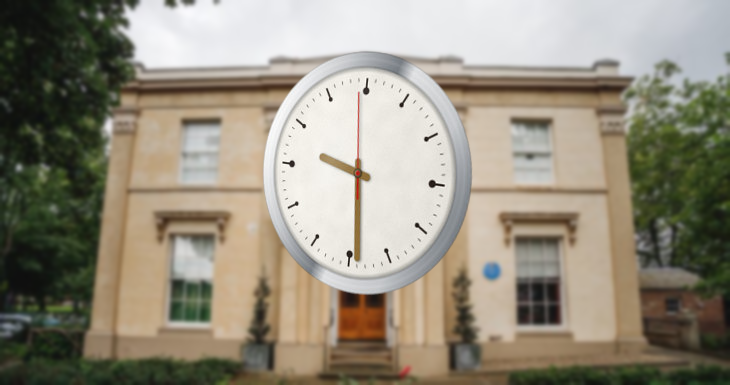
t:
9:28:59
